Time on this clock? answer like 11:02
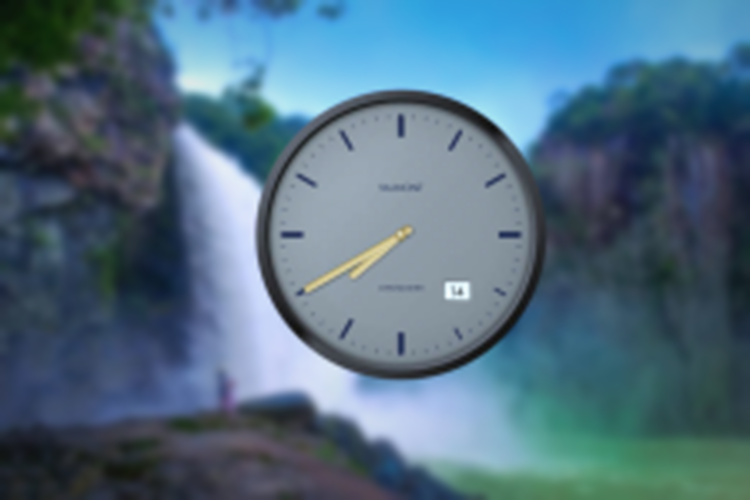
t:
7:40
